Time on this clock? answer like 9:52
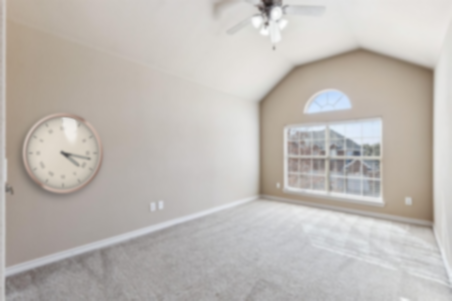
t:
4:17
